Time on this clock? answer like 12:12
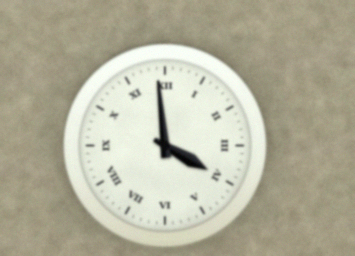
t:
3:59
